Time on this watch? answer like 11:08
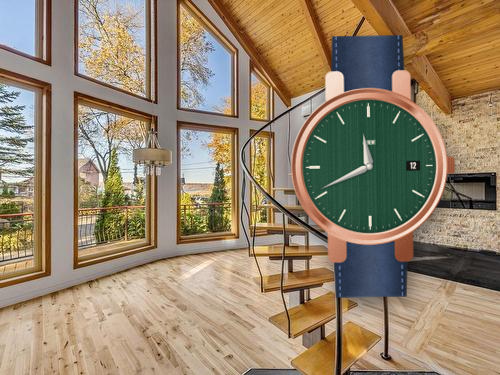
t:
11:41
